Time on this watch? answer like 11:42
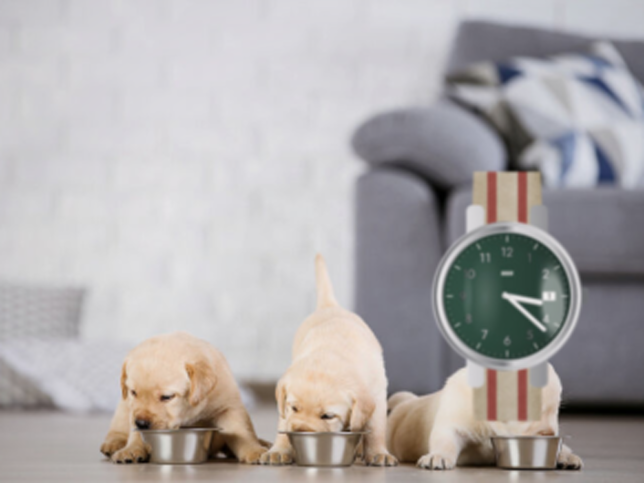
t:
3:22
